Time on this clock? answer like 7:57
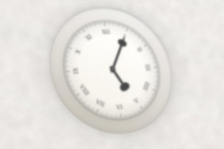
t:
5:05
